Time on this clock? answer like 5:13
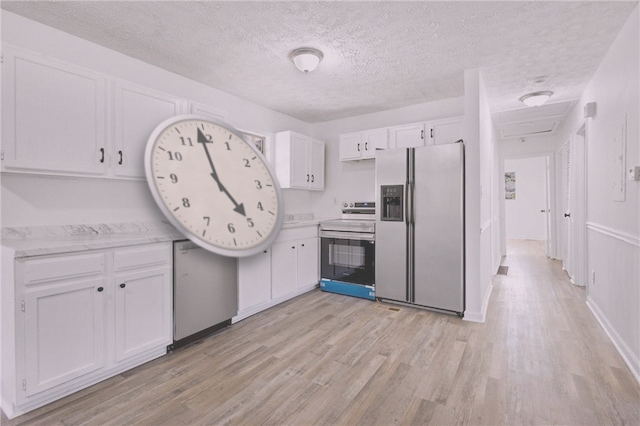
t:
4:59
